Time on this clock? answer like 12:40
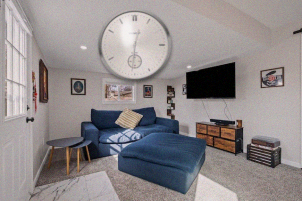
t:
12:31
